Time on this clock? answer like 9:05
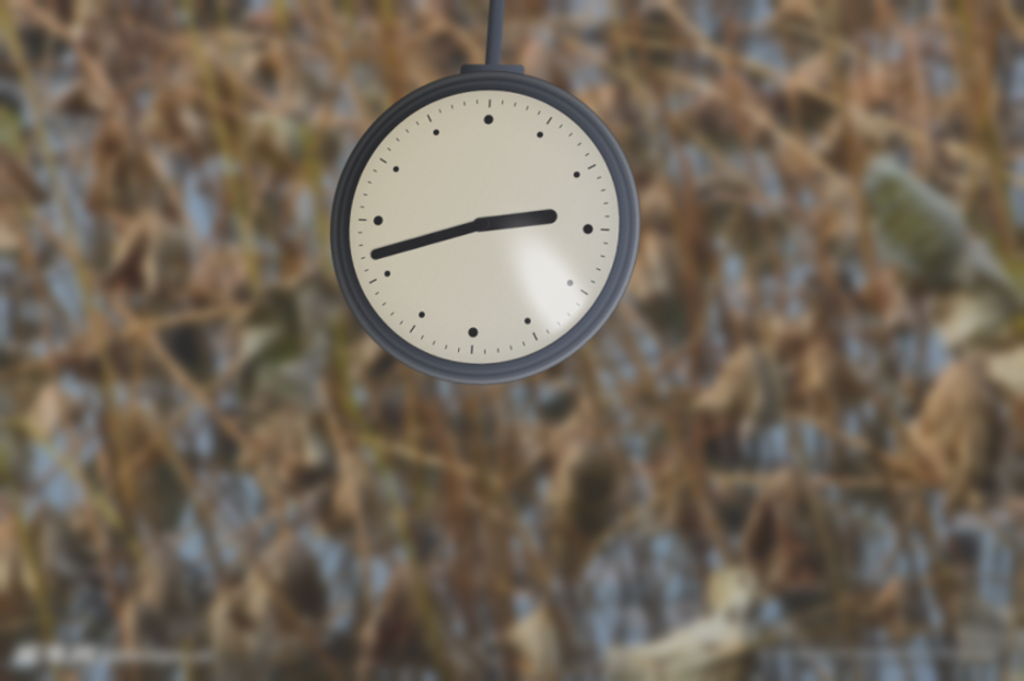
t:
2:42
